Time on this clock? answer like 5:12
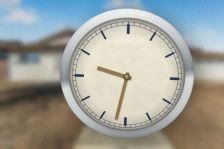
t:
9:32
